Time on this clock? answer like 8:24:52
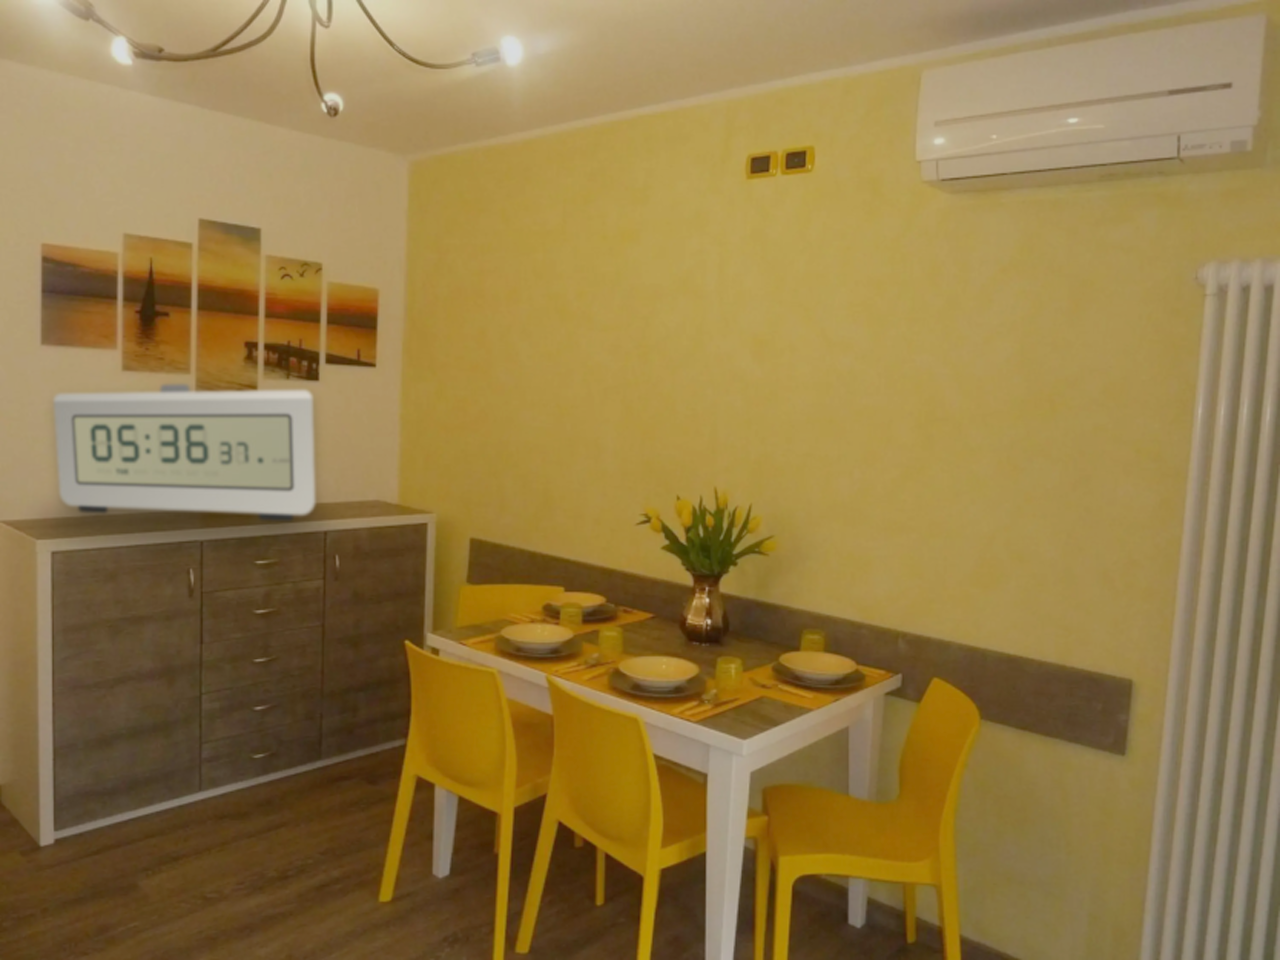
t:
5:36:37
